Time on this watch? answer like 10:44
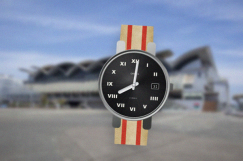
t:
8:01
